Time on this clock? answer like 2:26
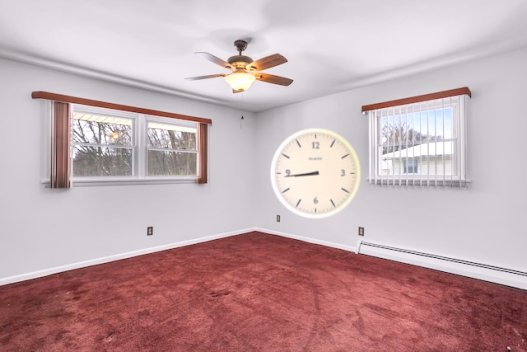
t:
8:44
